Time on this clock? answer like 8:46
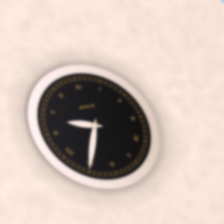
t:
9:35
